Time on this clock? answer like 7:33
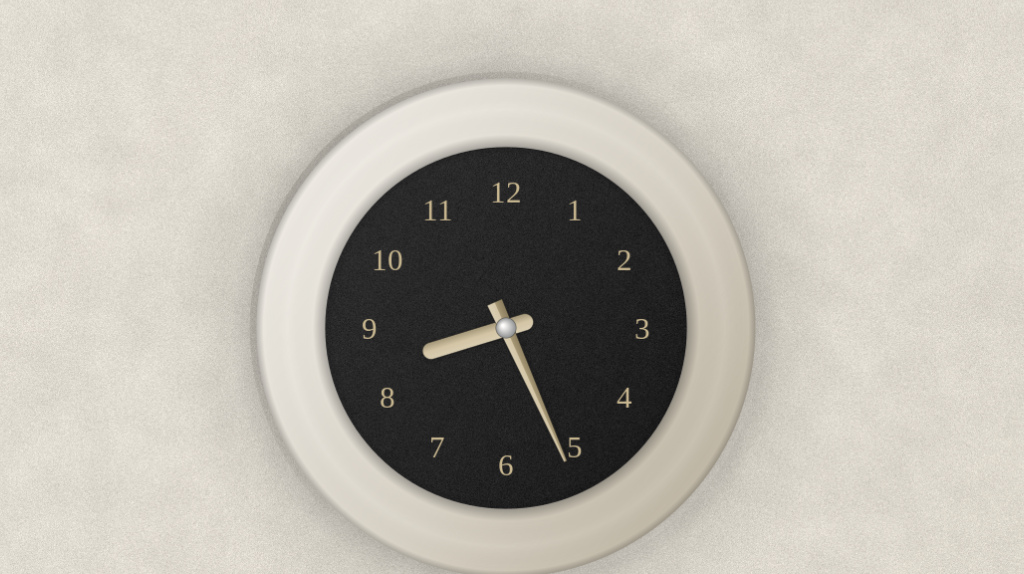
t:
8:26
